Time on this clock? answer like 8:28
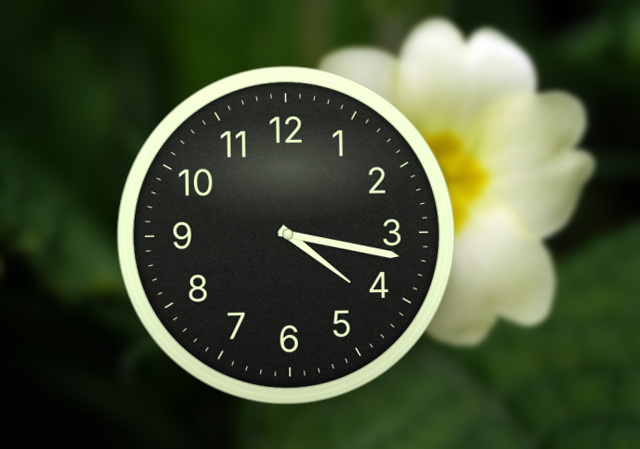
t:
4:17
